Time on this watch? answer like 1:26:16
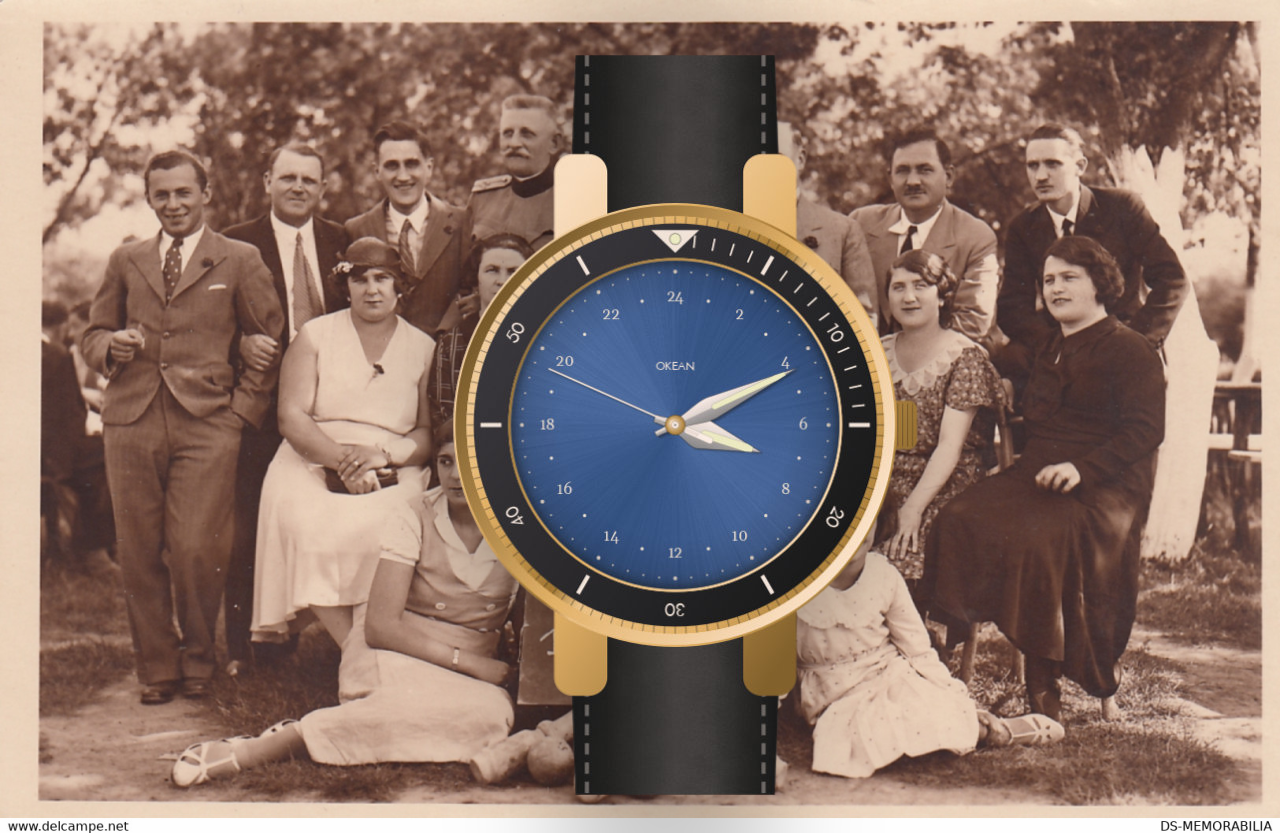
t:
7:10:49
